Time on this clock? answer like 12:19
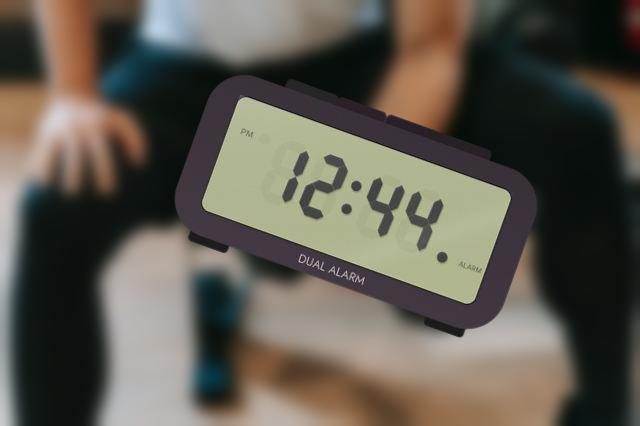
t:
12:44
